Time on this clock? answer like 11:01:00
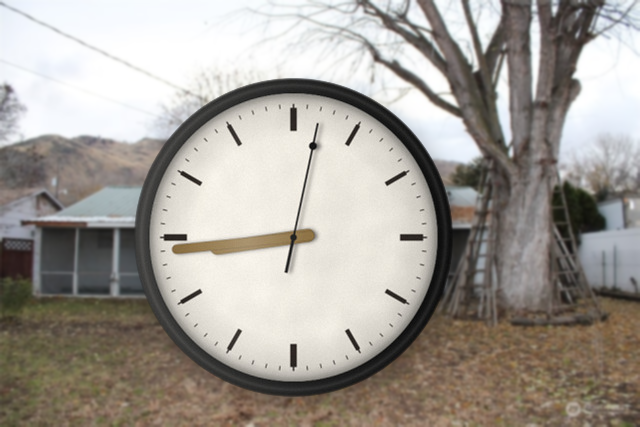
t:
8:44:02
